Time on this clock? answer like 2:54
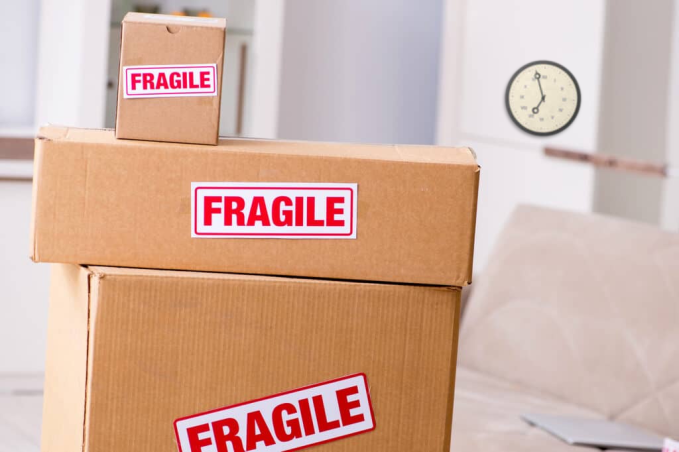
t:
6:57
